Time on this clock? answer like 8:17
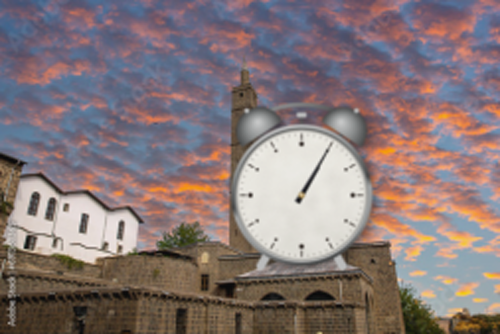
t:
1:05
